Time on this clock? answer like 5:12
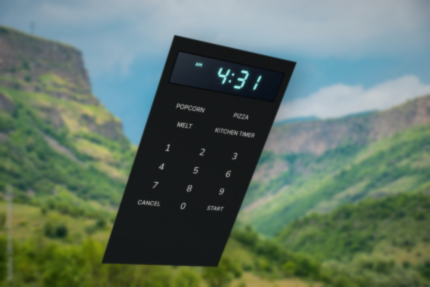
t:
4:31
